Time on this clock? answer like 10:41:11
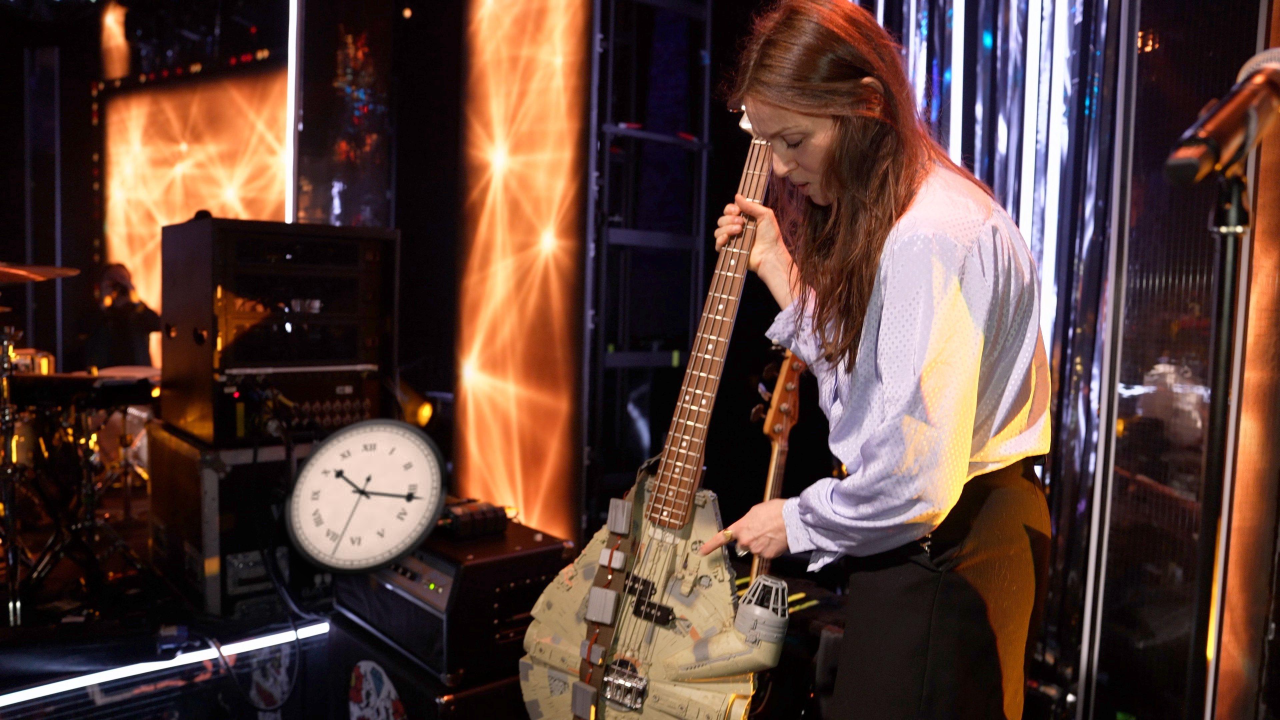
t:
10:16:33
